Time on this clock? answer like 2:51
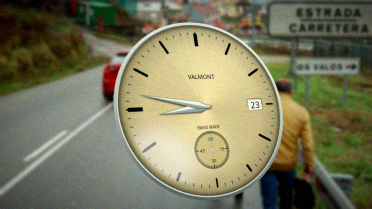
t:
8:47
